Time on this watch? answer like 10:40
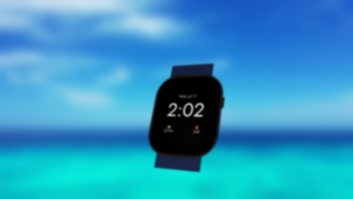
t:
2:02
